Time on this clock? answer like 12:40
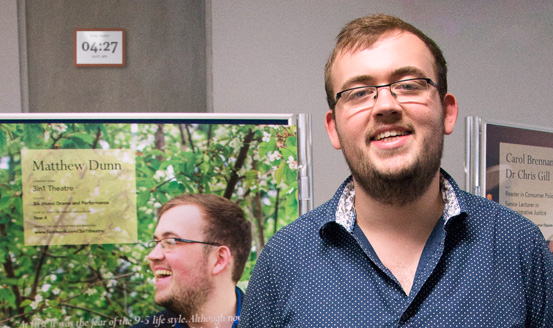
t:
4:27
